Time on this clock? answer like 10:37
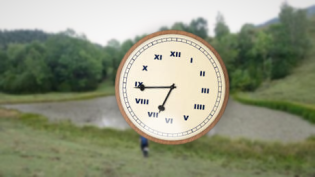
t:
6:44
